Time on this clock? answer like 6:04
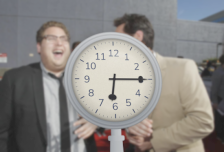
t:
6:15
